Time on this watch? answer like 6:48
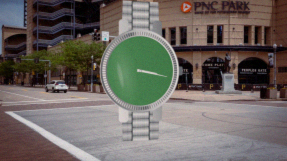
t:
3:17
